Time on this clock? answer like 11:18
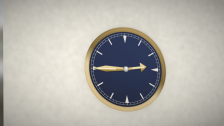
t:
2:45
